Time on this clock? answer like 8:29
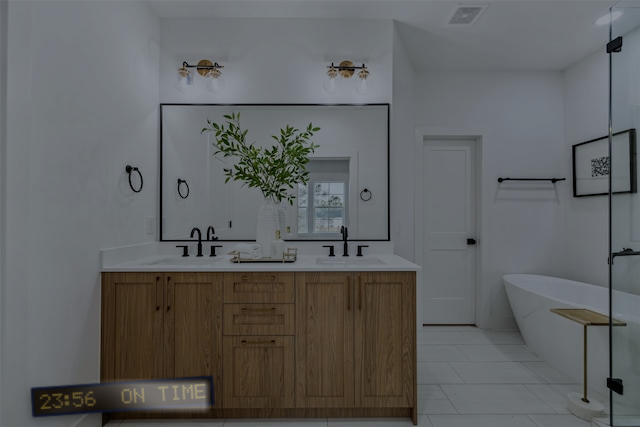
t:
23:56
